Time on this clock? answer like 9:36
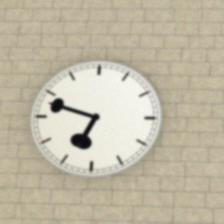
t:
6:48
